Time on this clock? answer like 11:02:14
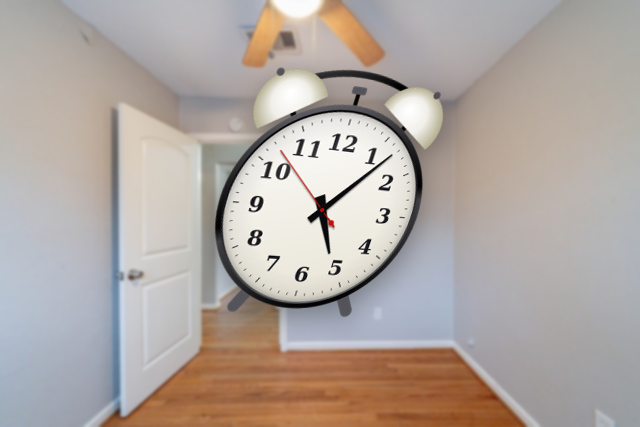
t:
5:06:52
